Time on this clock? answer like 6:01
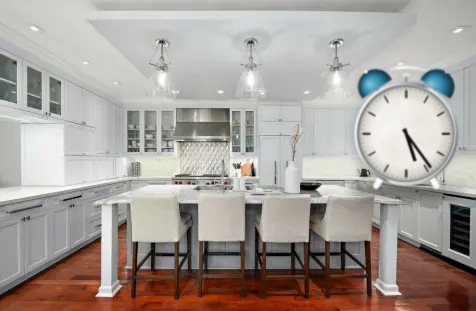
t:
5:24
